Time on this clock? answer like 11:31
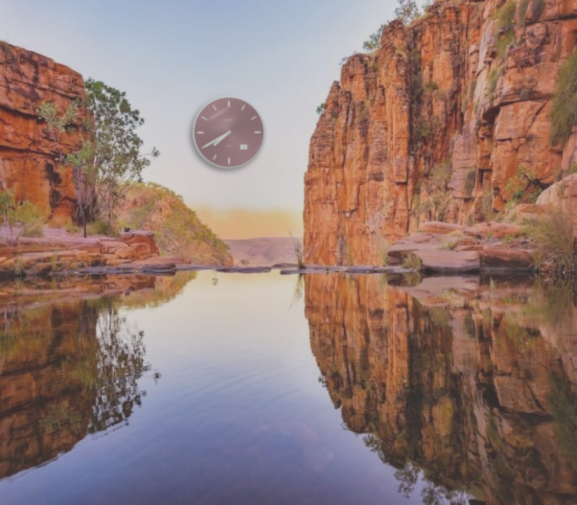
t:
7:40
